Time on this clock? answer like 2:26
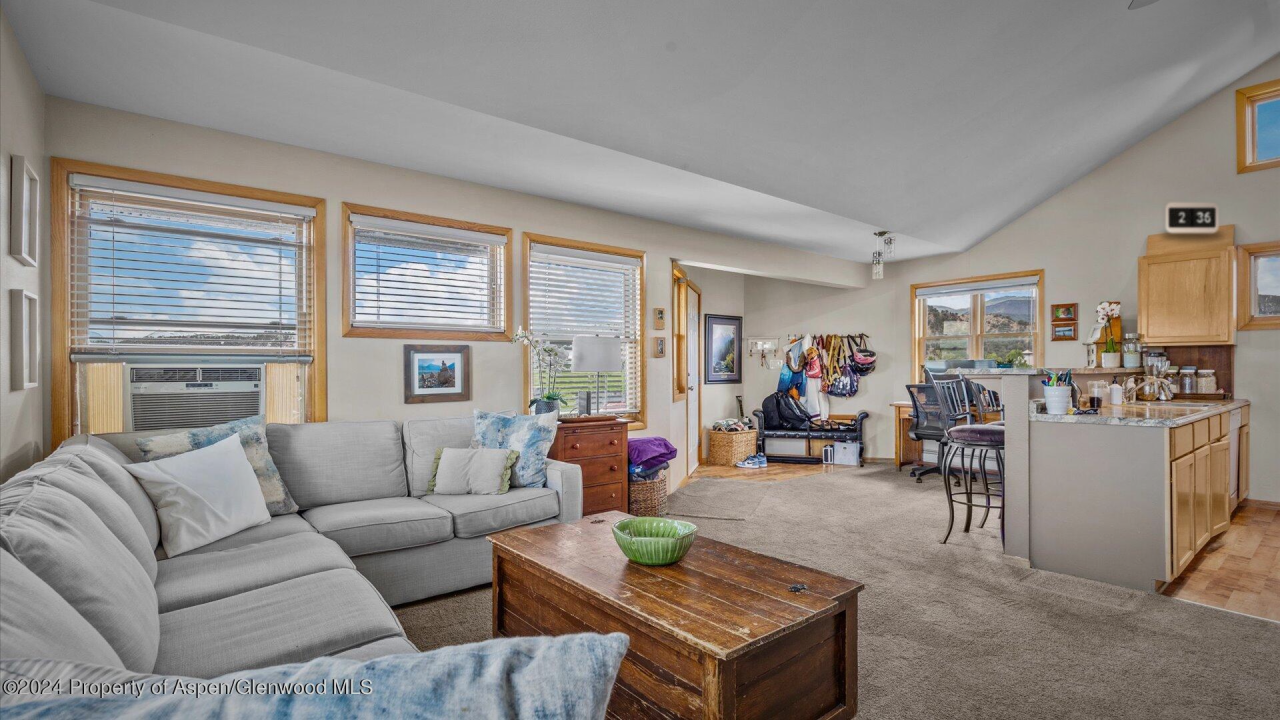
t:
2:36
